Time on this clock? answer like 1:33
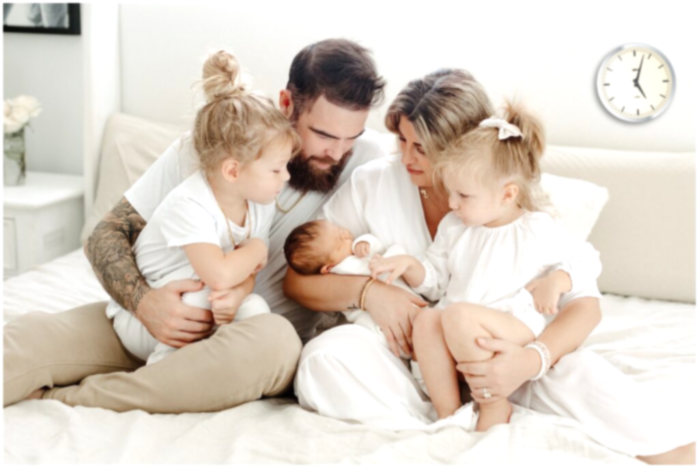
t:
5:03
